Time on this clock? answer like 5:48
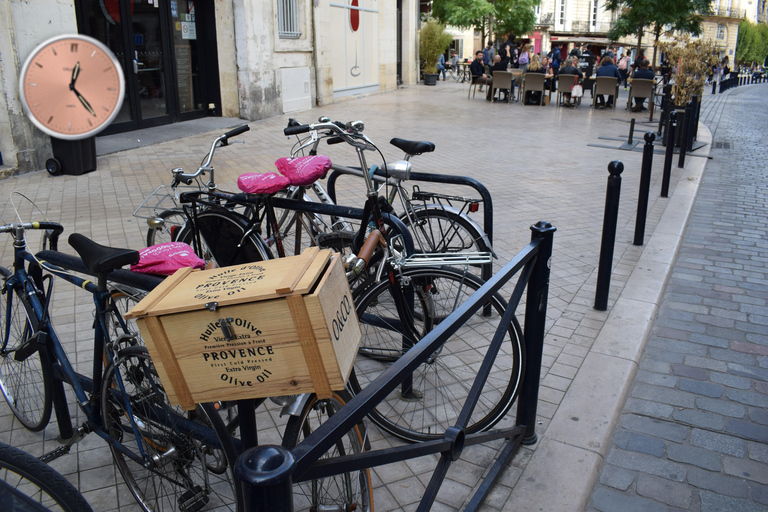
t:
12:23
